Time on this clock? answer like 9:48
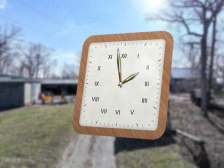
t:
1:58
